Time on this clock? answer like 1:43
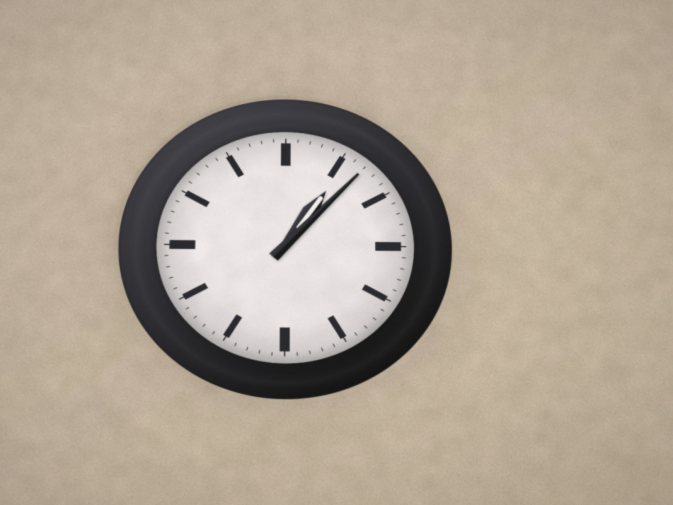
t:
1:07
